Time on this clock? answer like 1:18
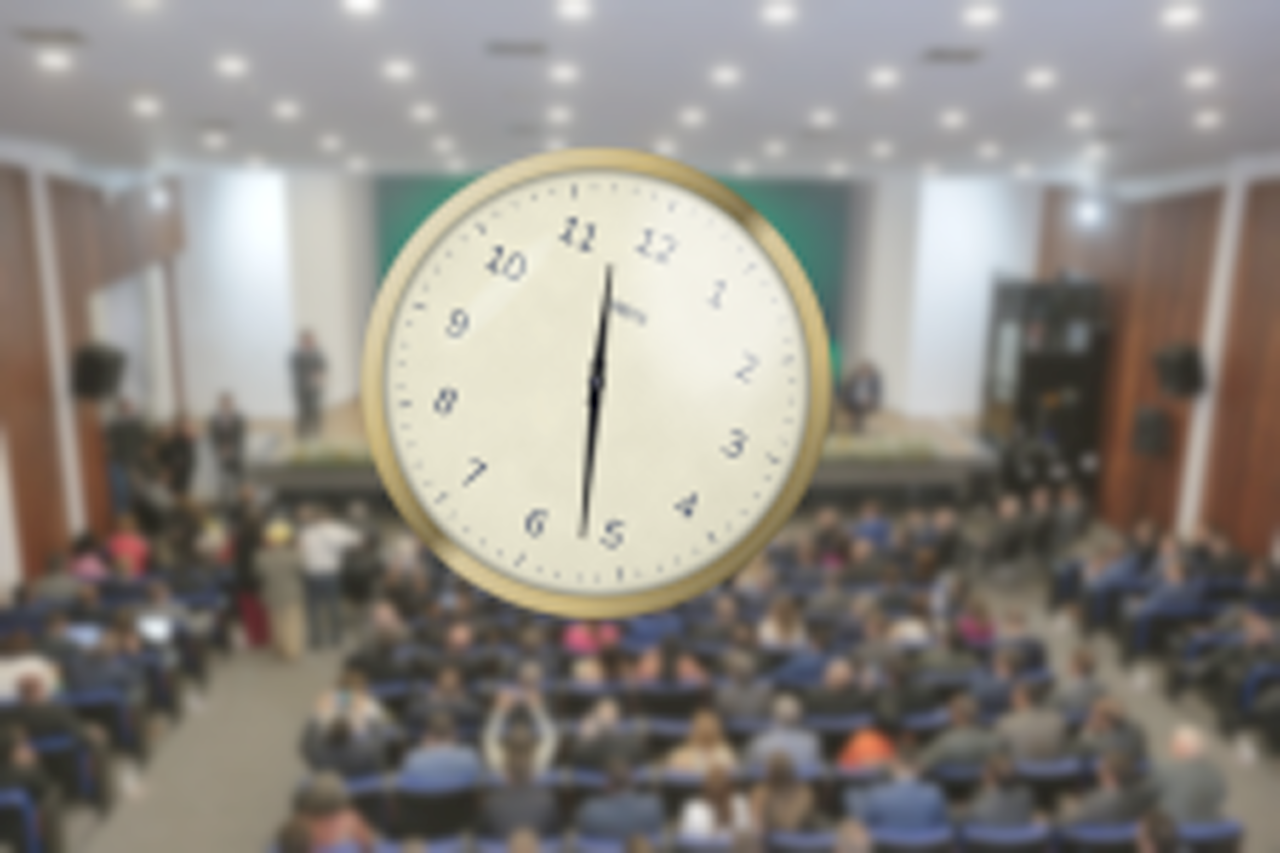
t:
11:27
